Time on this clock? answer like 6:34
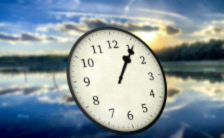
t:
1:06
